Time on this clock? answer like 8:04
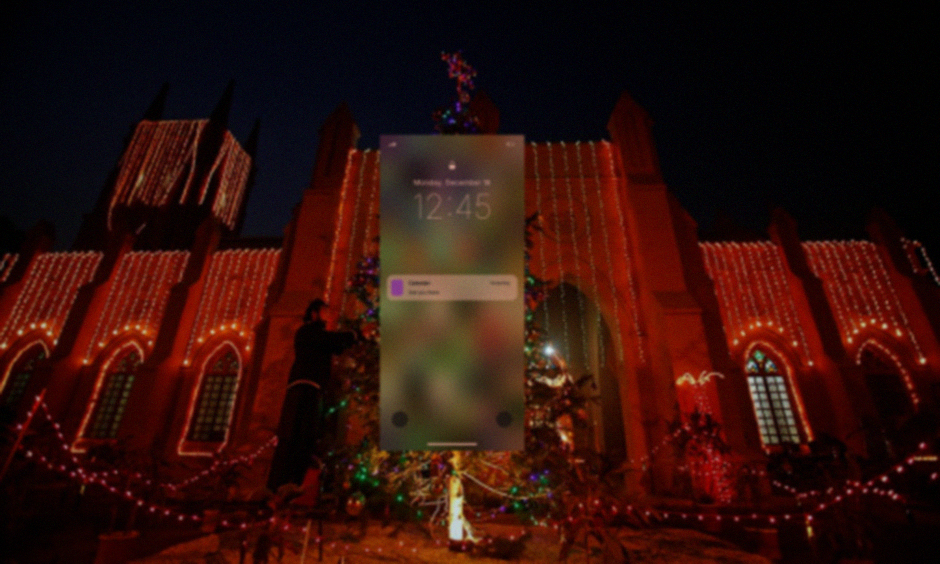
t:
12:45
